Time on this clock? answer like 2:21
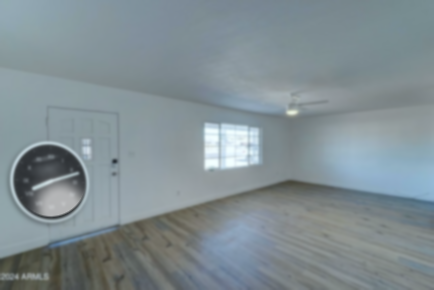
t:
8:12
